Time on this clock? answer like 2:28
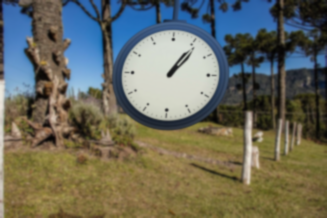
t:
1:06
